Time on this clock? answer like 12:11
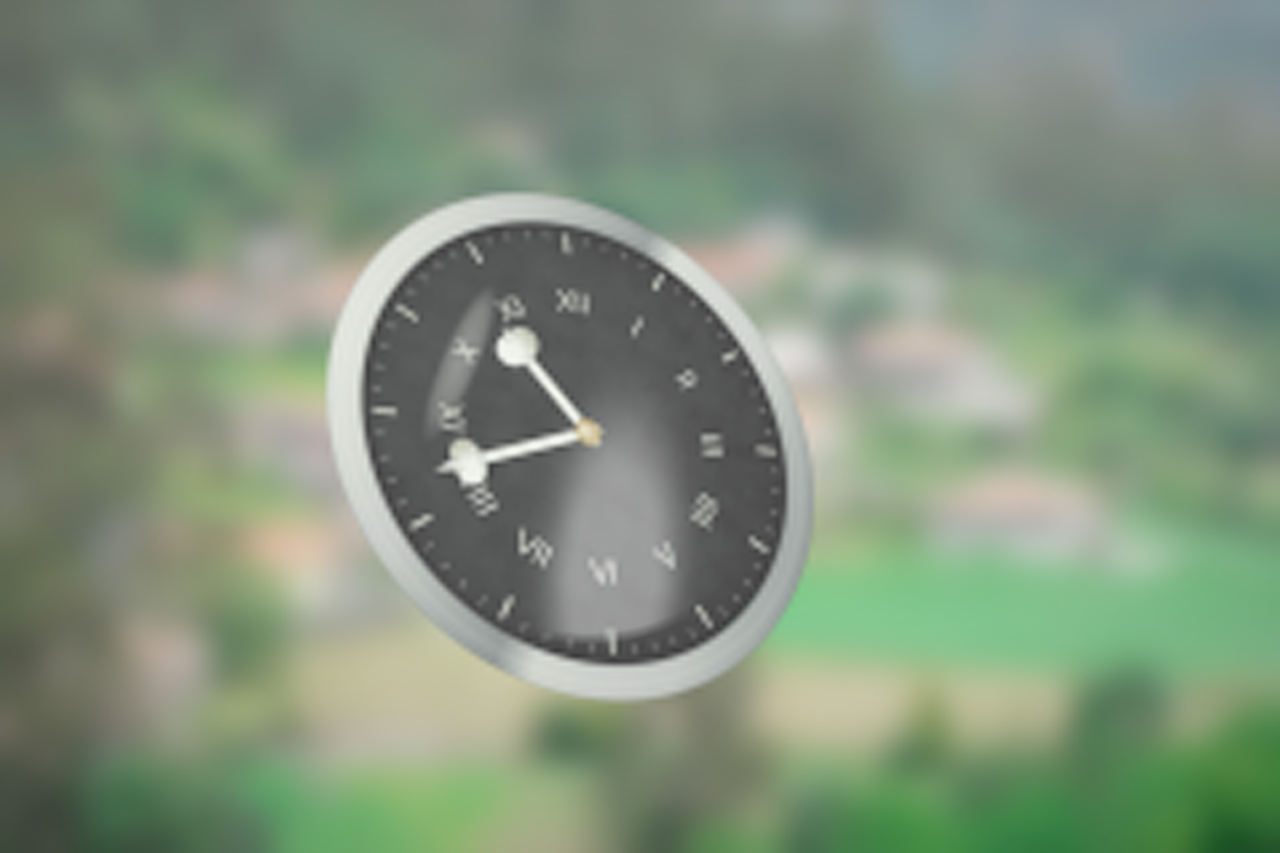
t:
10:42
